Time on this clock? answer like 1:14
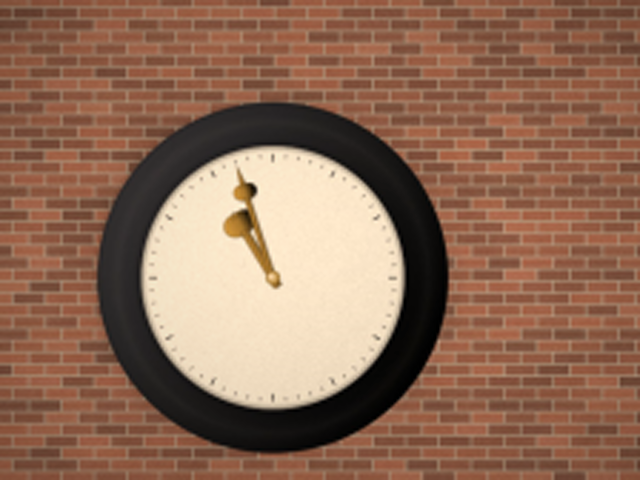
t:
10:57
